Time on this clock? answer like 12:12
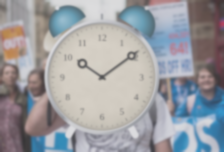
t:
10:09
